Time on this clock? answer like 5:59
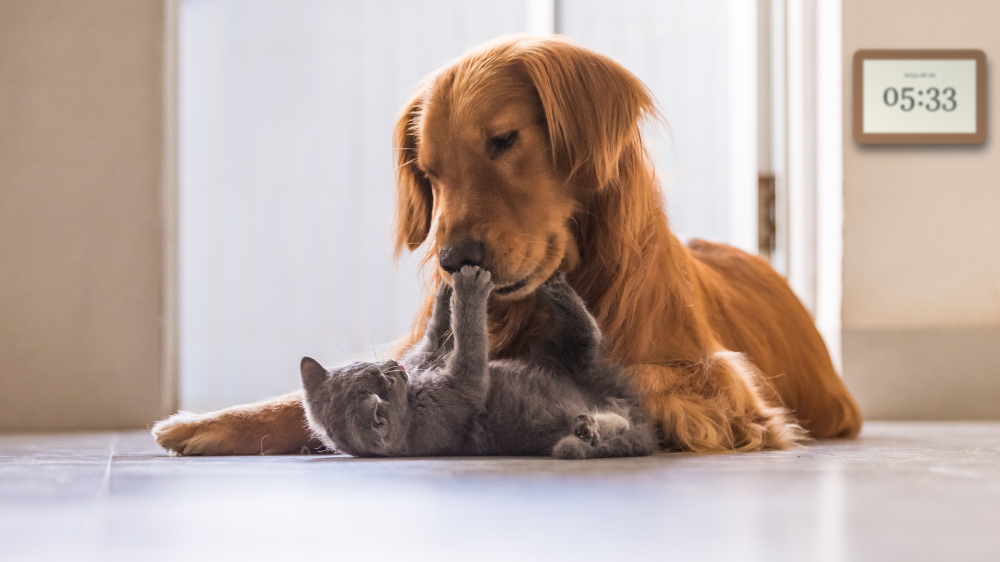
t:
5:33
